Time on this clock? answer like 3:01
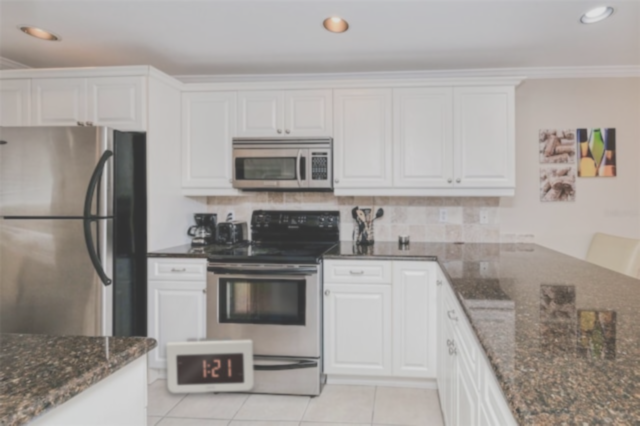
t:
1:21
